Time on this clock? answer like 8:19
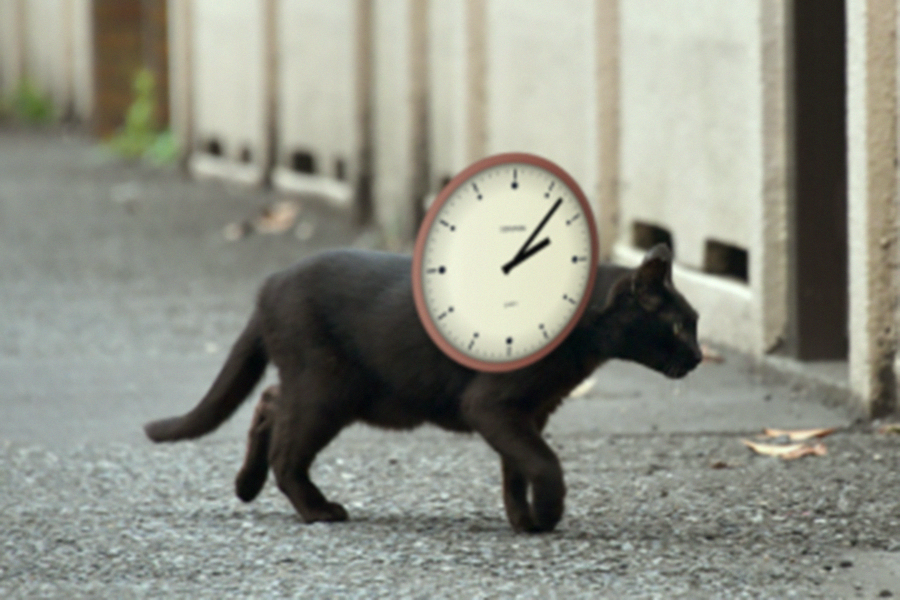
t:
2:07
